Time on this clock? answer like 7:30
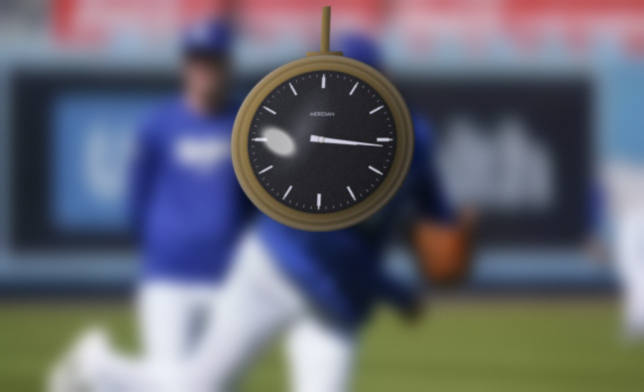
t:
3:16
